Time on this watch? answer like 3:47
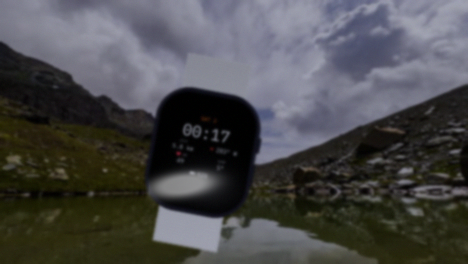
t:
0:17
